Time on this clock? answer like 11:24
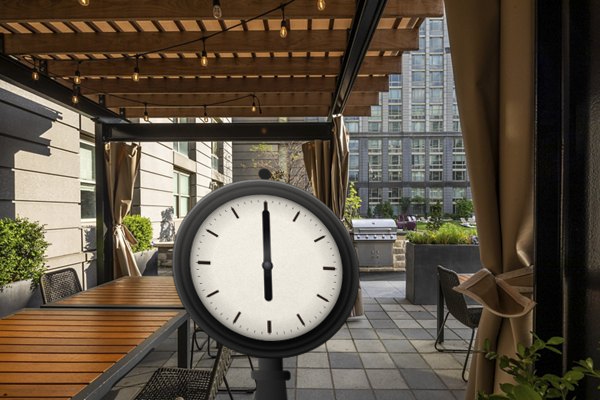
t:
6:00
